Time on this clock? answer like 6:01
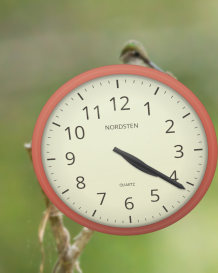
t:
4:21
